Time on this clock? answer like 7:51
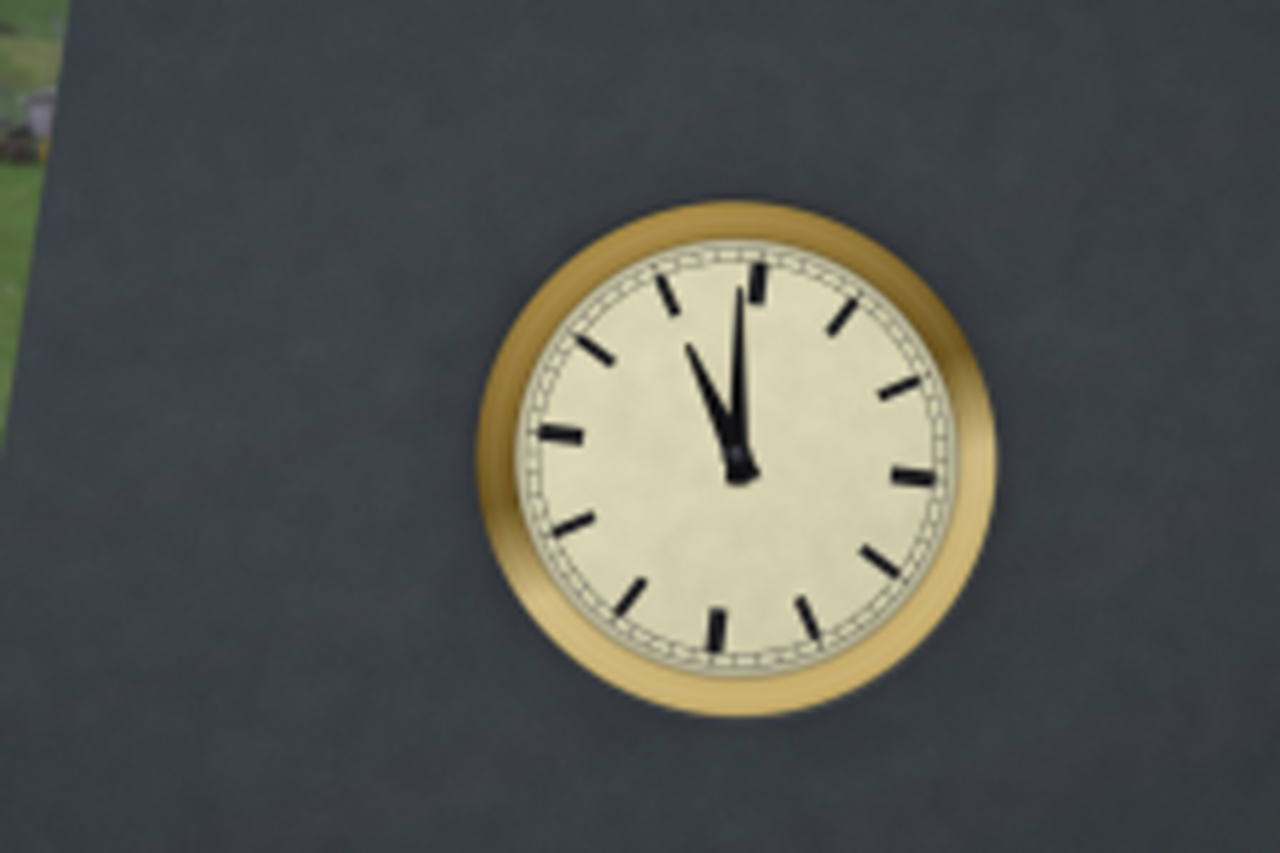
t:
10:59
